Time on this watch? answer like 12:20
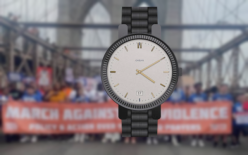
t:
4:10
